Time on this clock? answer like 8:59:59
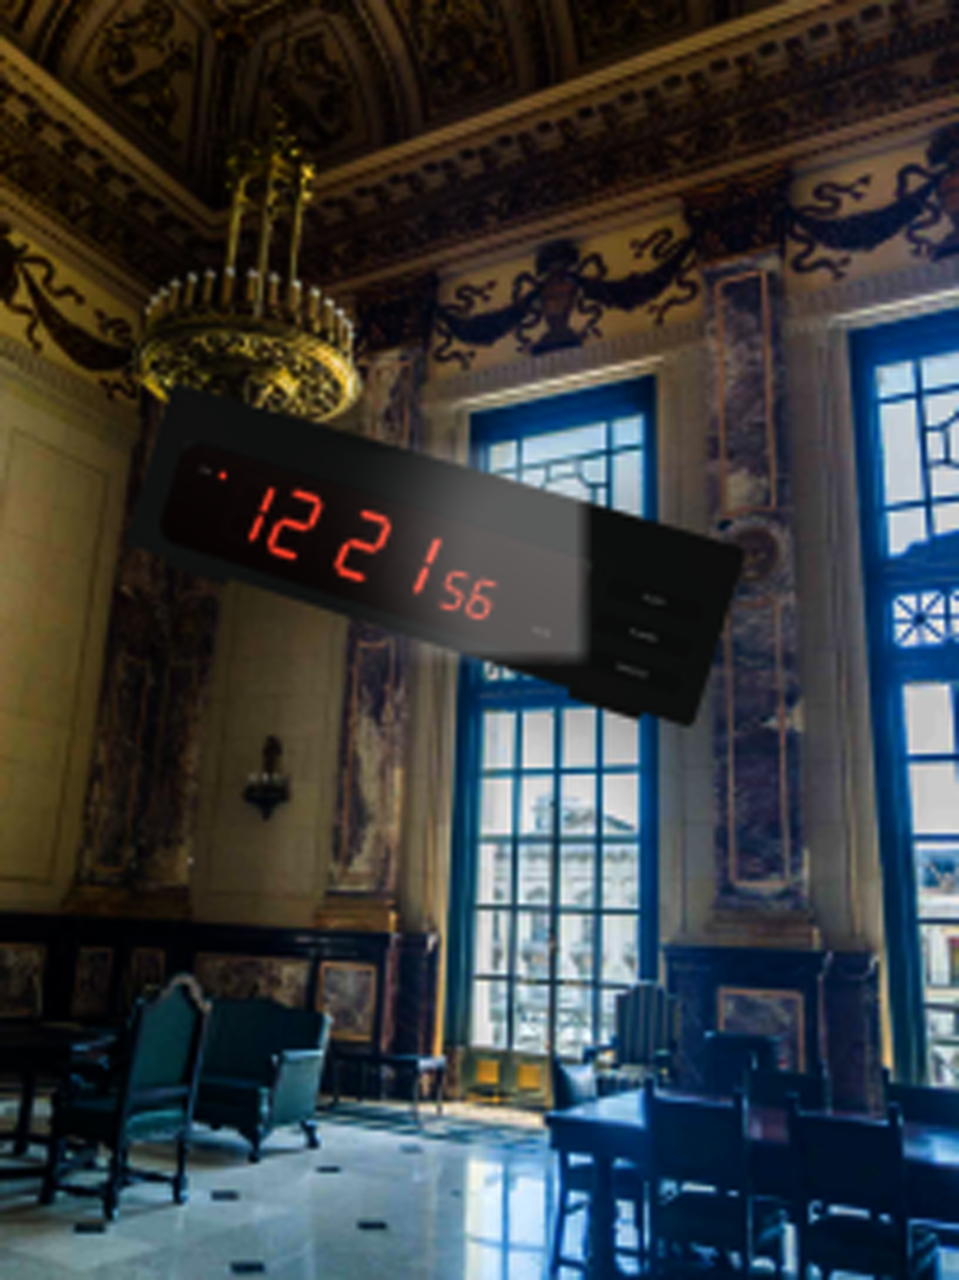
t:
12:21:56
